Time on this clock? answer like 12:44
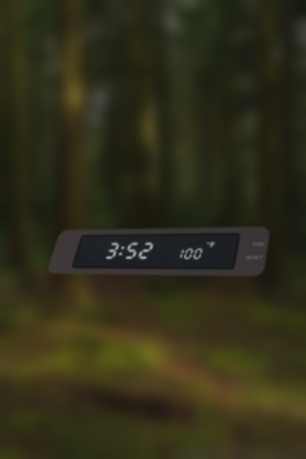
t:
3:52
